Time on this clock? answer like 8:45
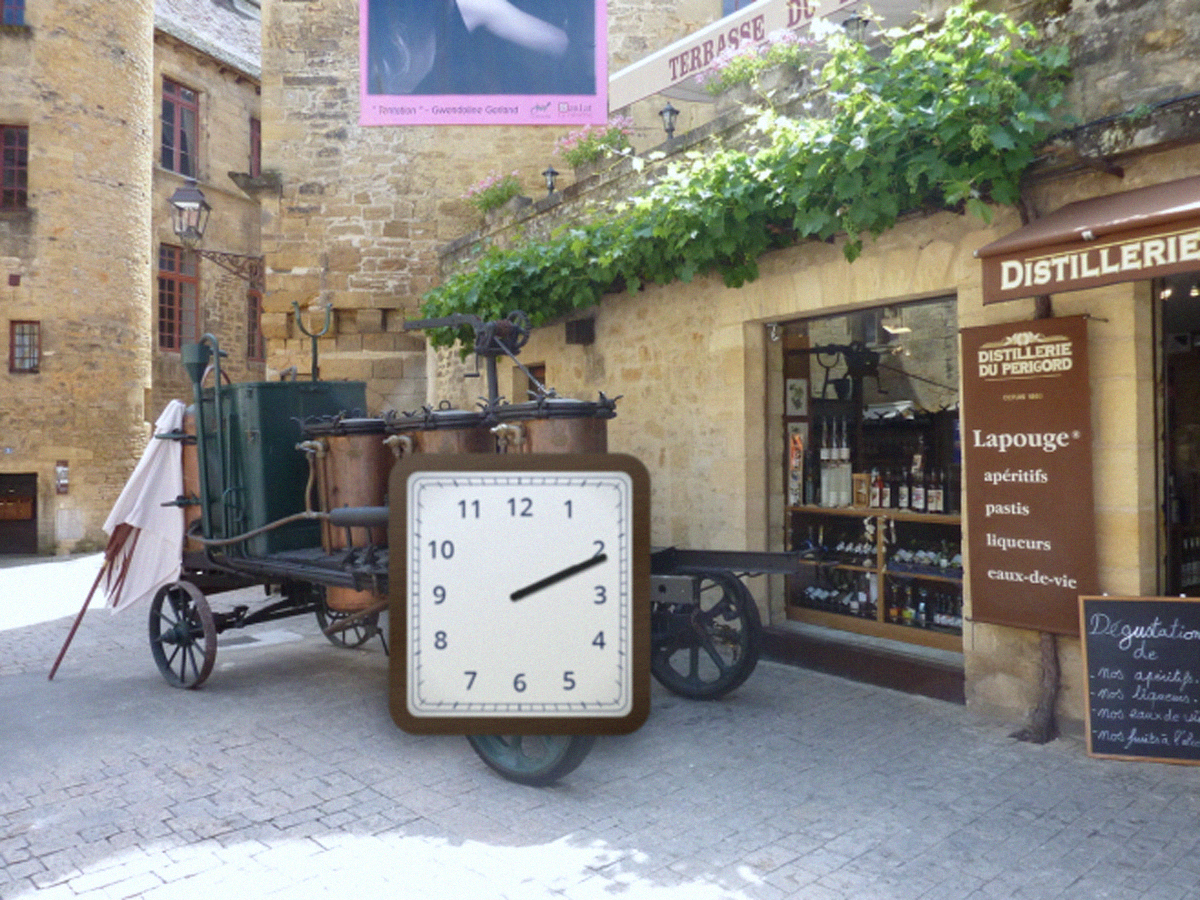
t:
2:11
